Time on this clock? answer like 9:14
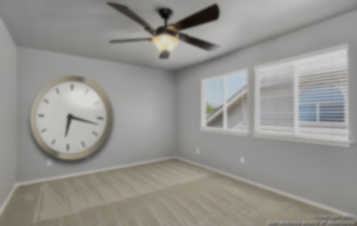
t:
6:17
